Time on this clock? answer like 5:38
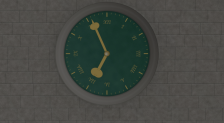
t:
6:56
